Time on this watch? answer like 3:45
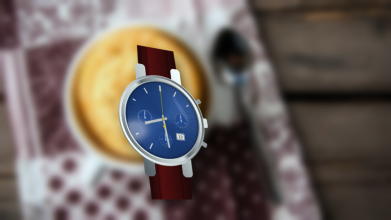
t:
8:29
